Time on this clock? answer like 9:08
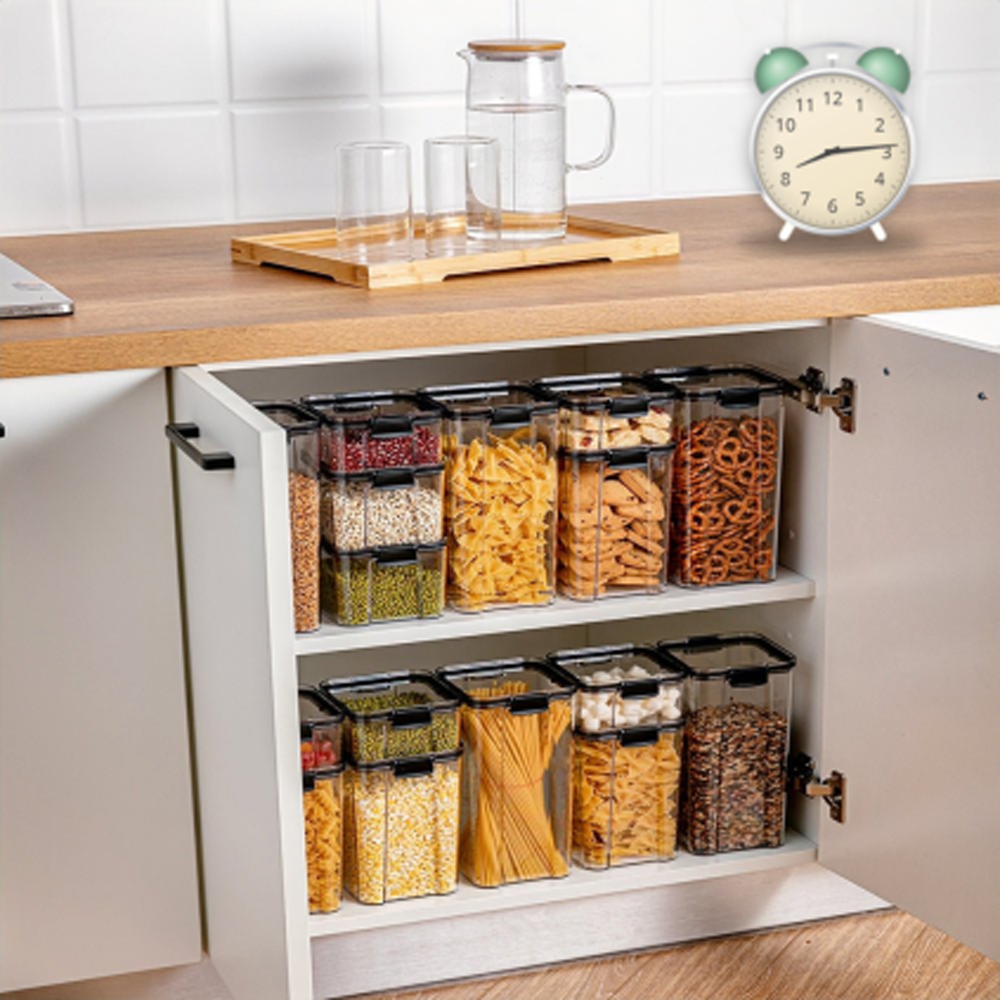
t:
8:14
